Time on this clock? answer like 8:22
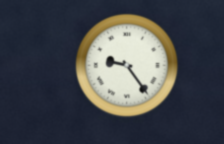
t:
9:24
